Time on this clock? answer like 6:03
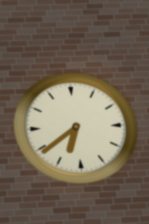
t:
6:39
